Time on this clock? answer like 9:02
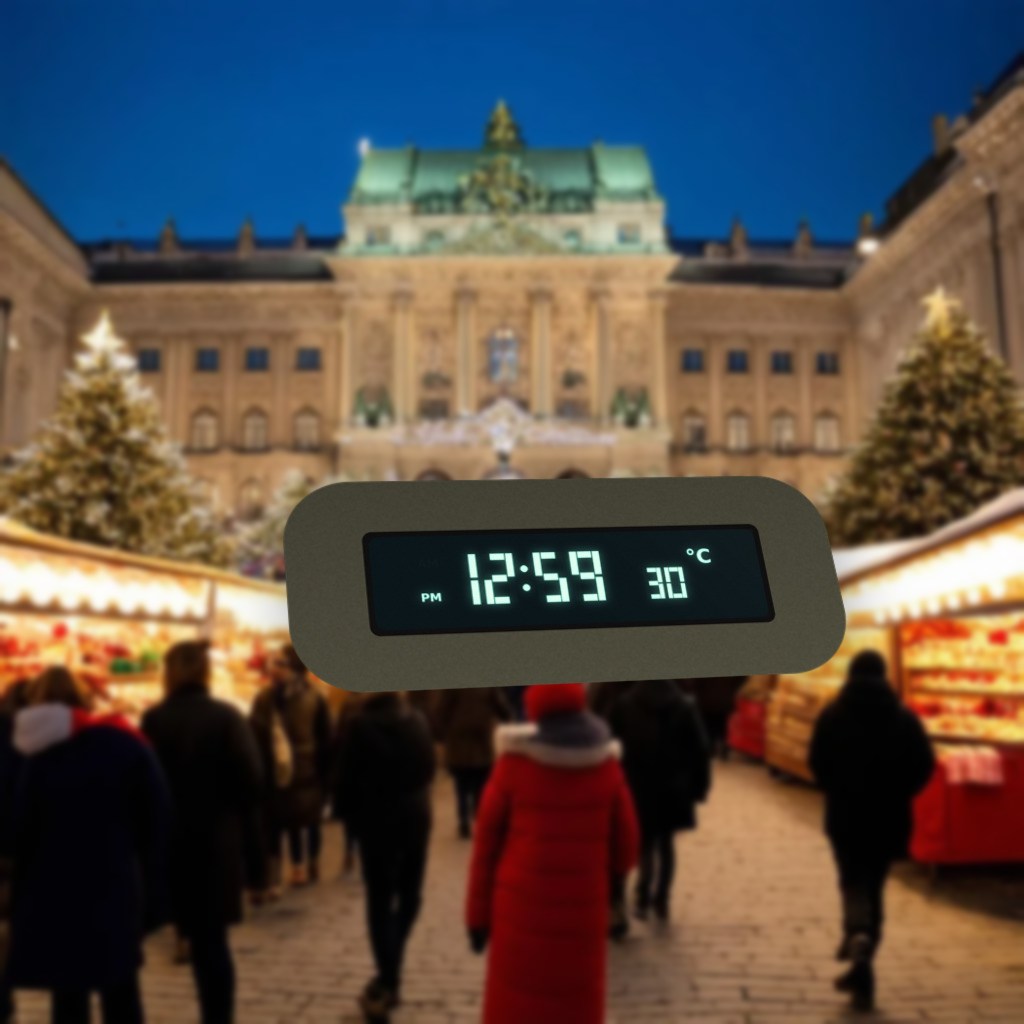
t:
12:59
